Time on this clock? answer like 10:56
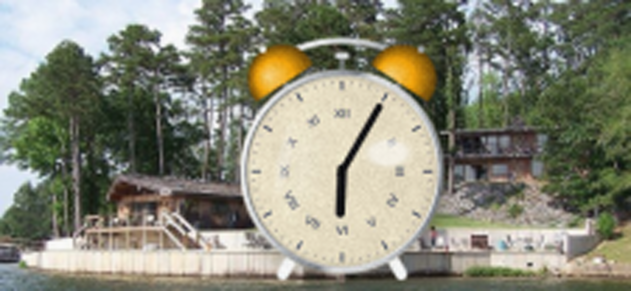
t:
6:05
